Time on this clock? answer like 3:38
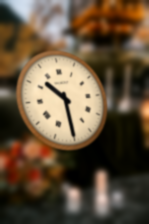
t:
10:30
